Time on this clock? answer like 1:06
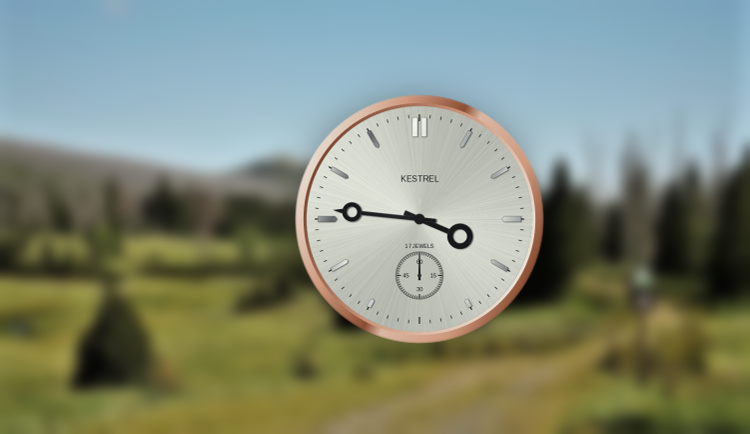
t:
3:46
